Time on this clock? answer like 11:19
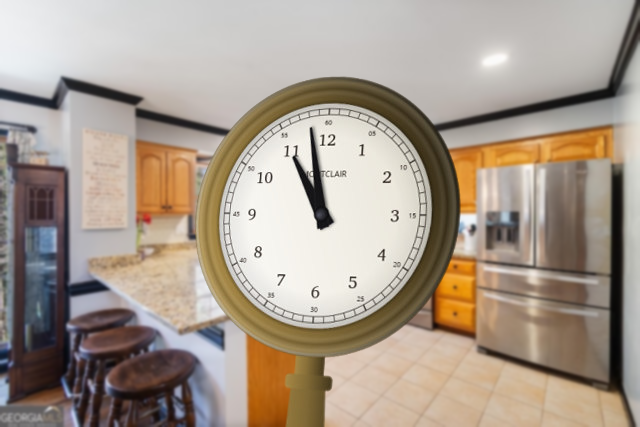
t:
10:58
